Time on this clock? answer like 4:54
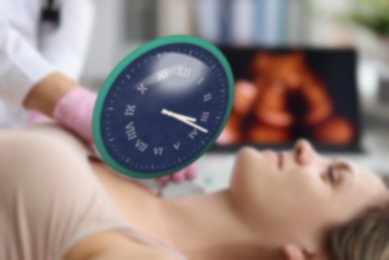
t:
3:18
